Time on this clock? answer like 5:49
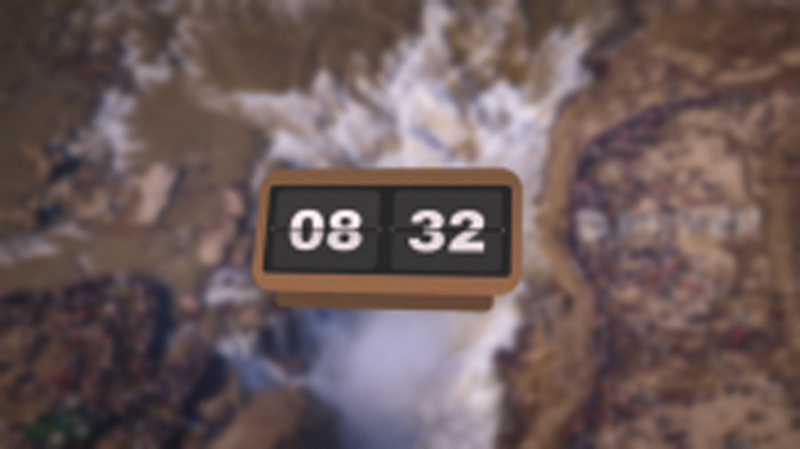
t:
8:32
